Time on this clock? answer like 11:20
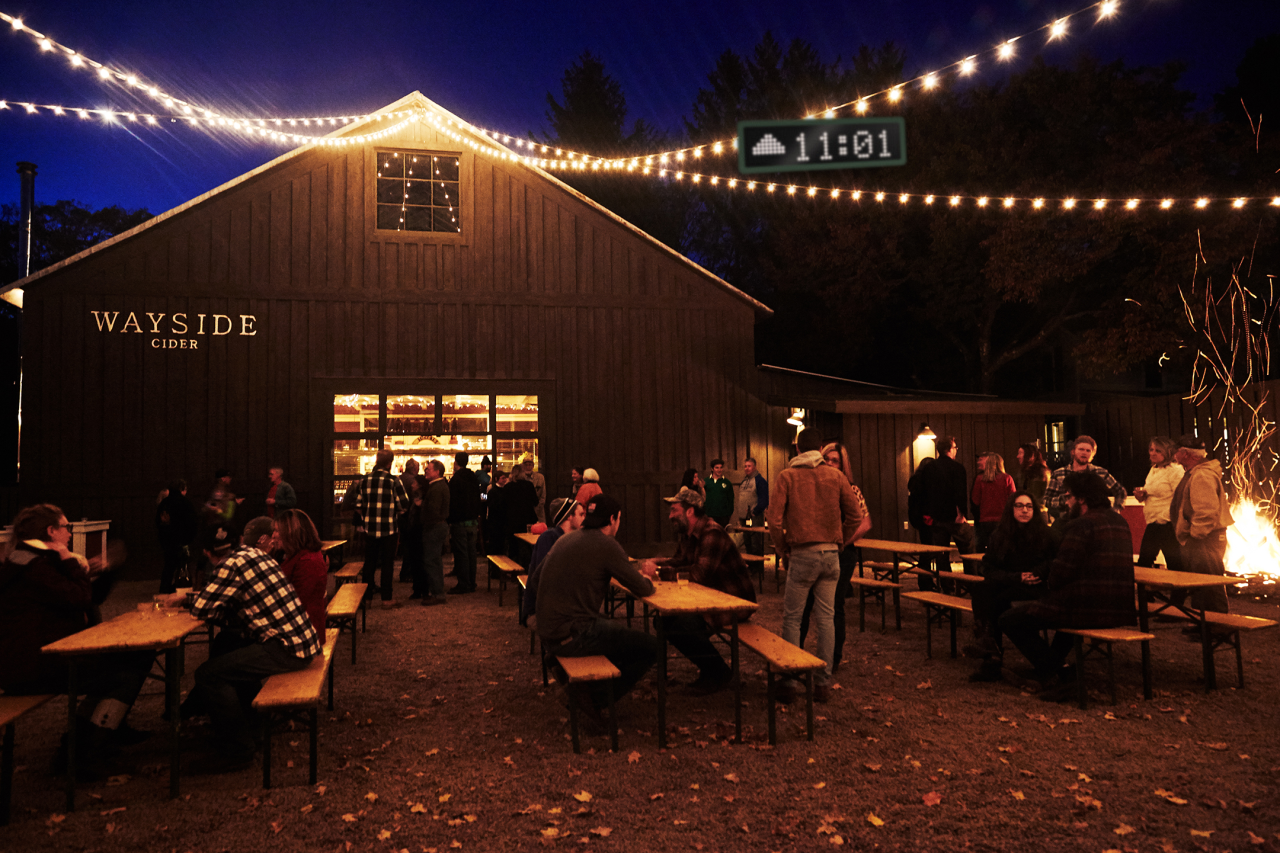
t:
11:01
